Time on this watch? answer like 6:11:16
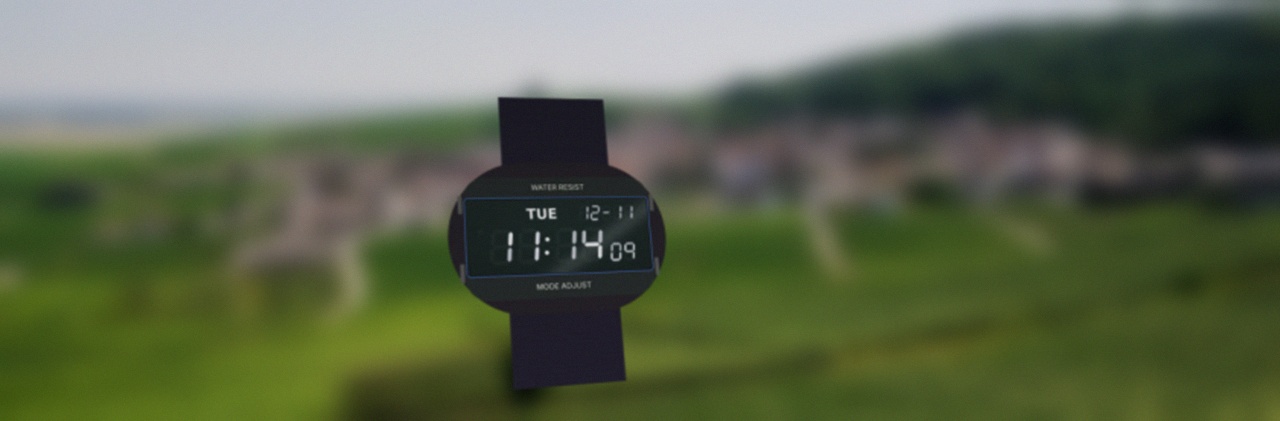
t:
11:14:09
